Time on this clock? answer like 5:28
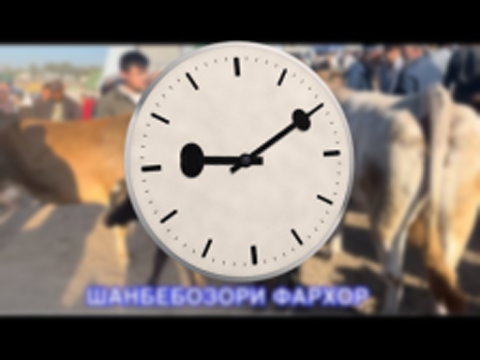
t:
9:10
